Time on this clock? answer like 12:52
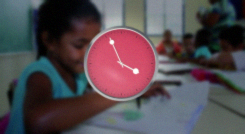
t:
3:56
